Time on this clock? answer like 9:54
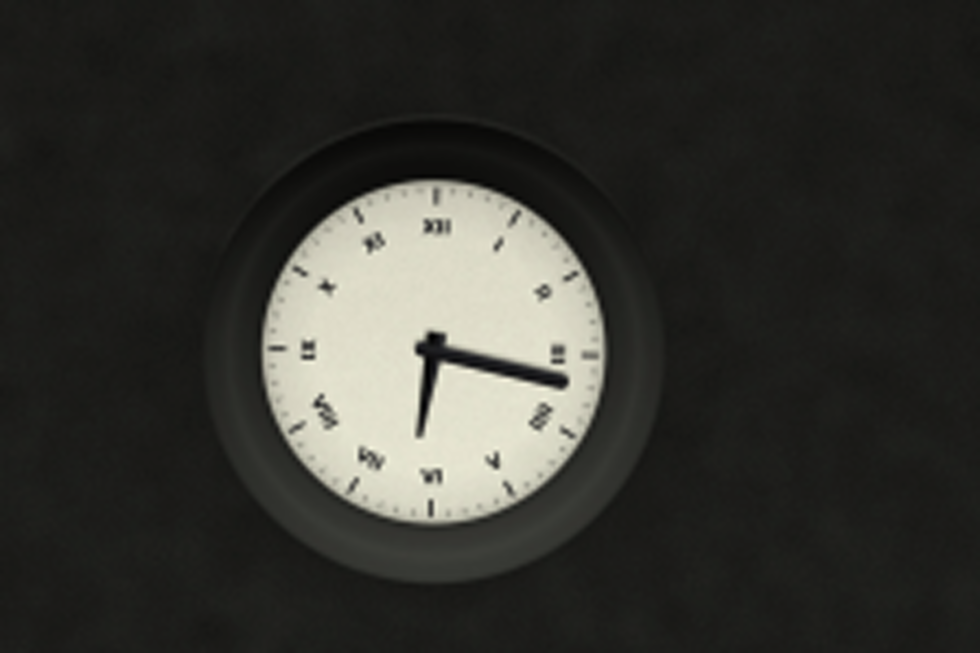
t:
6:17
